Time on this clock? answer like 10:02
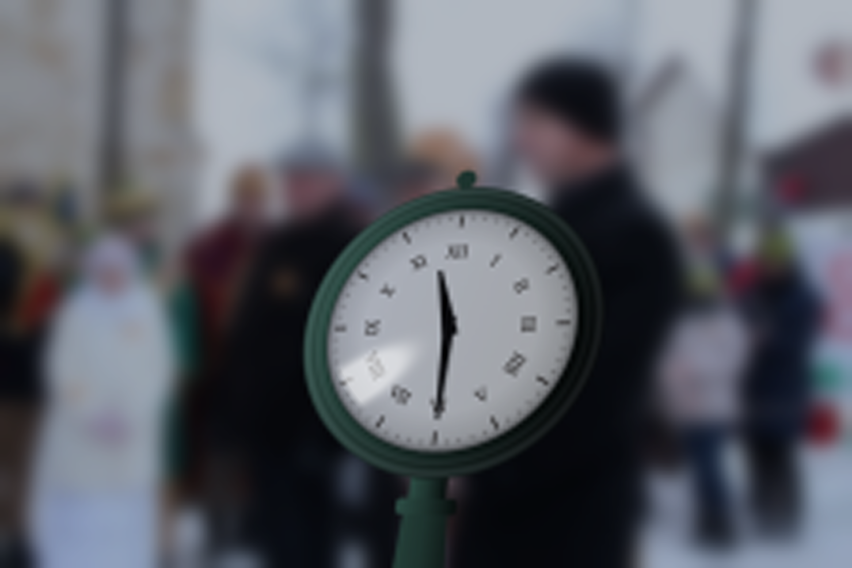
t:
11:30
